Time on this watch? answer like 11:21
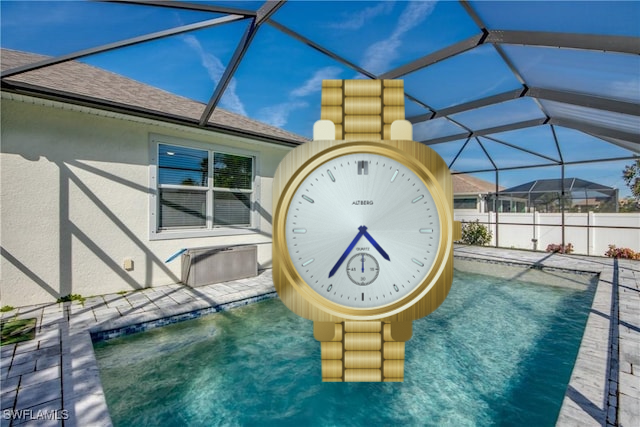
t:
4:36
